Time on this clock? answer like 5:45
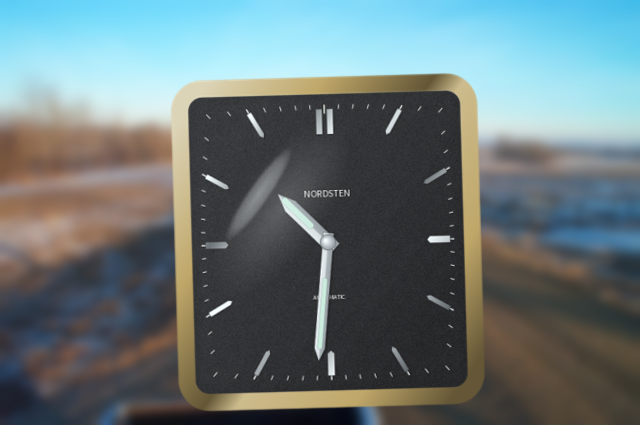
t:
10:31
